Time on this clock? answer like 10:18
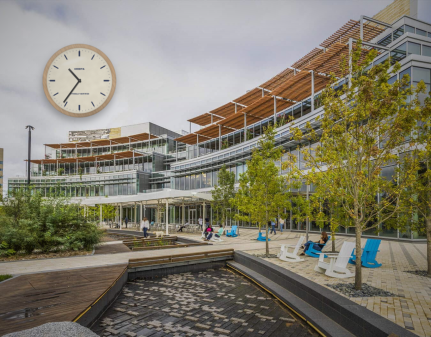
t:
10:36
